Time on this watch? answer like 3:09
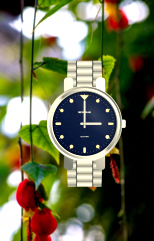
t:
3:00
